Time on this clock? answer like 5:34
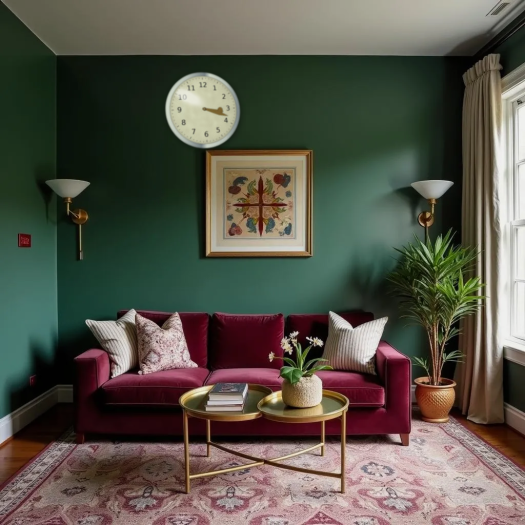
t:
3:18
